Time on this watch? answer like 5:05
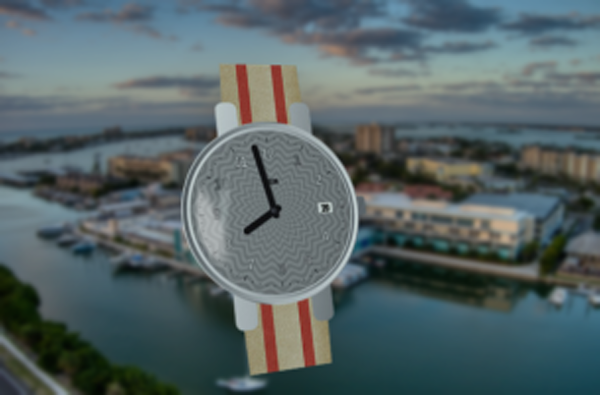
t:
7:58
